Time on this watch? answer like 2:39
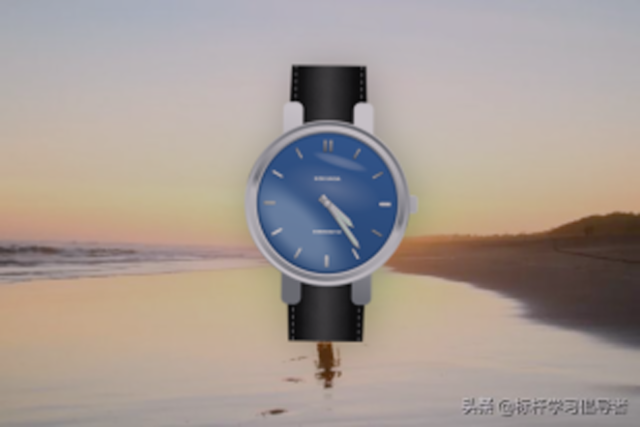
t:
4:24
